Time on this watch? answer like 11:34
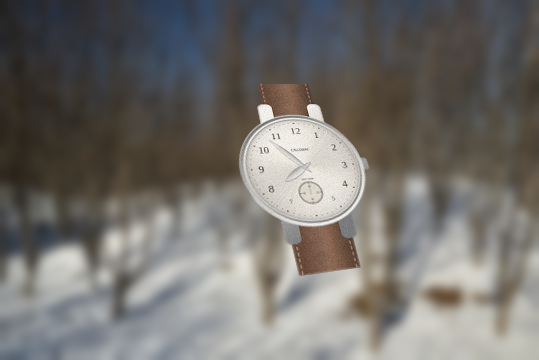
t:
7:53
